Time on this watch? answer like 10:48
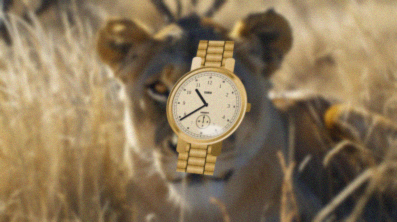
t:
10:39
